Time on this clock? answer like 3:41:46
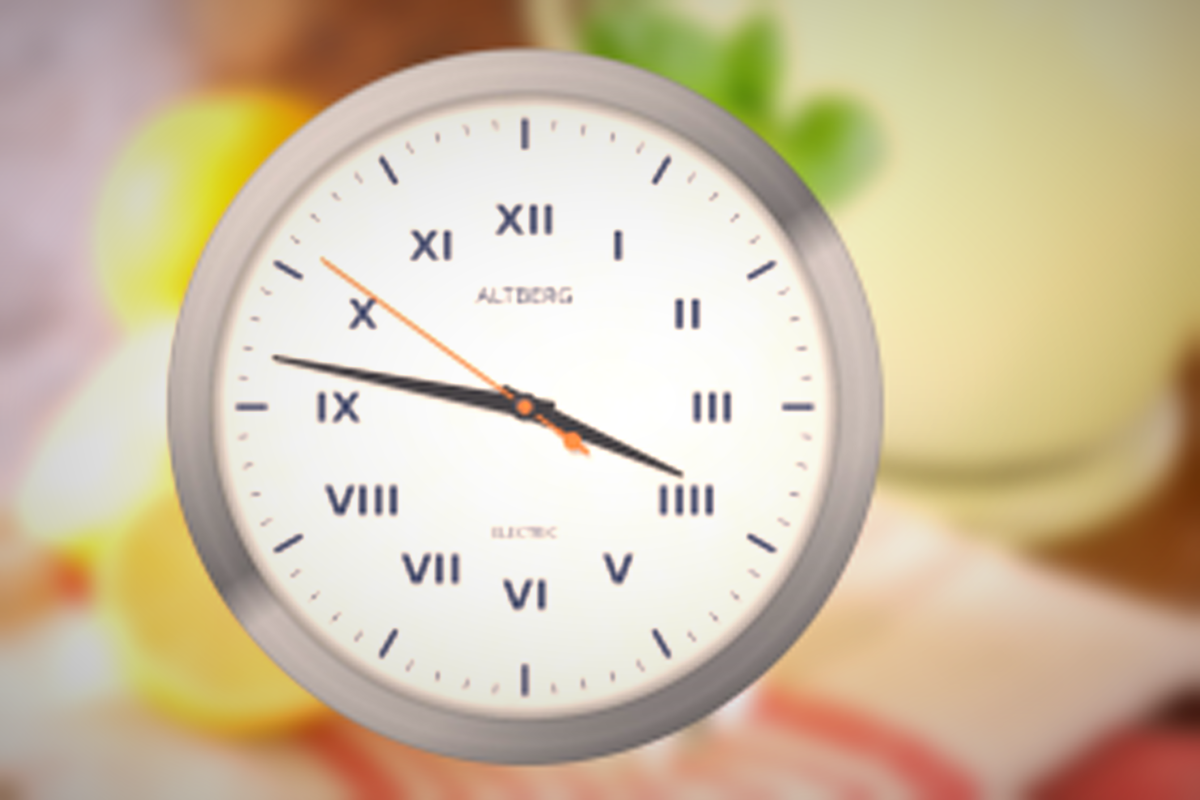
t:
3:46:51
